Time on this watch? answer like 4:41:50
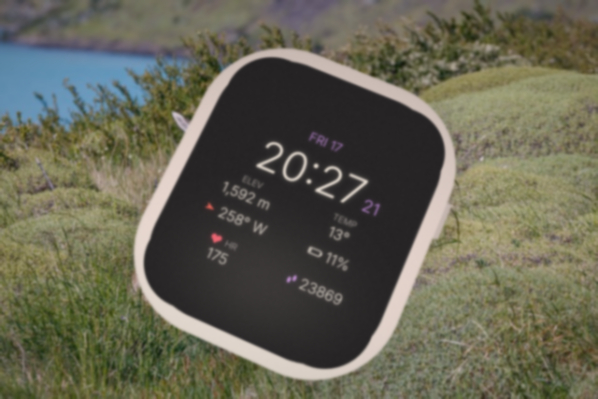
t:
20:27:21
